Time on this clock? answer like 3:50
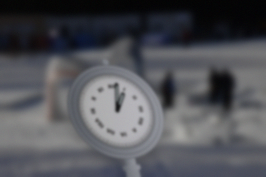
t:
1:02
